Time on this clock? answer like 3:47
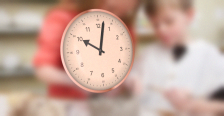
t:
10:02
